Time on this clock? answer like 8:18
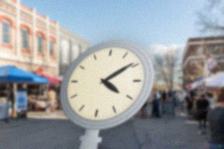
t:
4:09
